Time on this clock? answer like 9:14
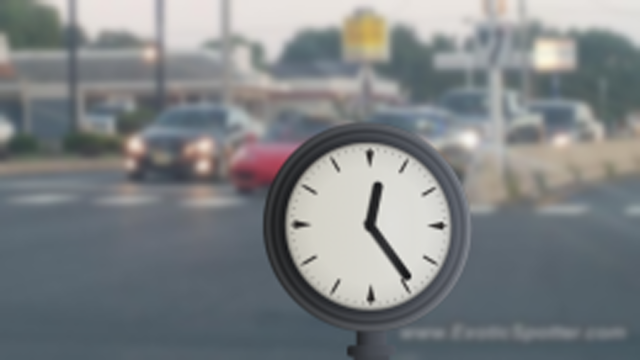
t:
12:24
